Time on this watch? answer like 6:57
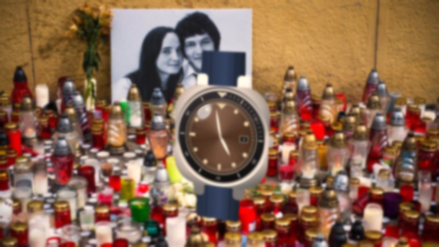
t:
4:58
